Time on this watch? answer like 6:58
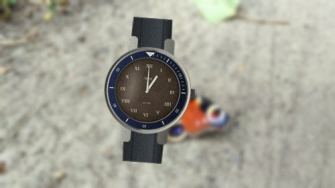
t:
1:00
